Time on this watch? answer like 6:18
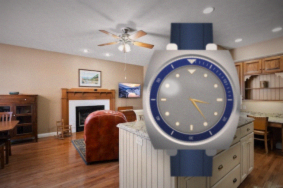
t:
3:24
